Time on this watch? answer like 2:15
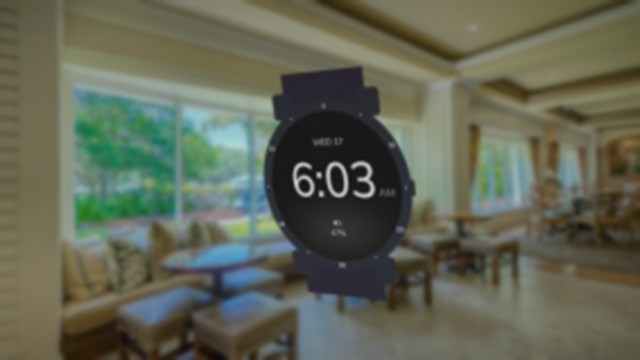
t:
6:03
